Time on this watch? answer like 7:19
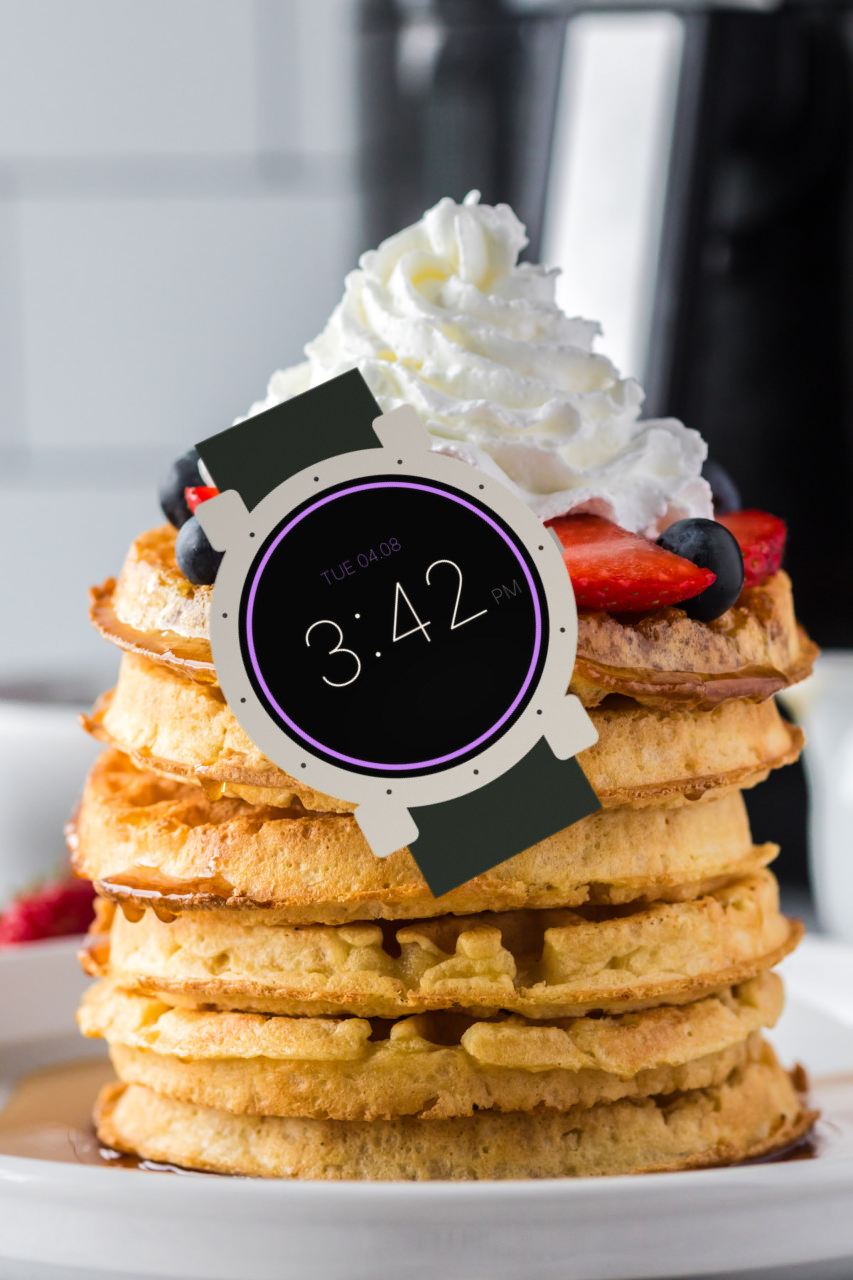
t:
3:42
